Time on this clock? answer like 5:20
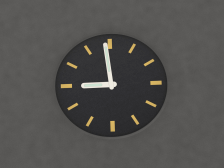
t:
8:59
